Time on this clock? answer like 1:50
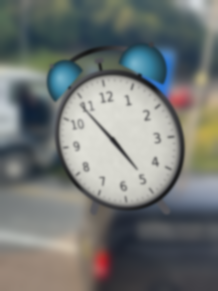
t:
4:54
